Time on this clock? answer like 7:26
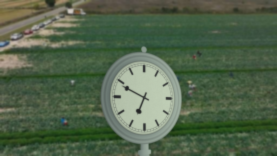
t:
6:49
